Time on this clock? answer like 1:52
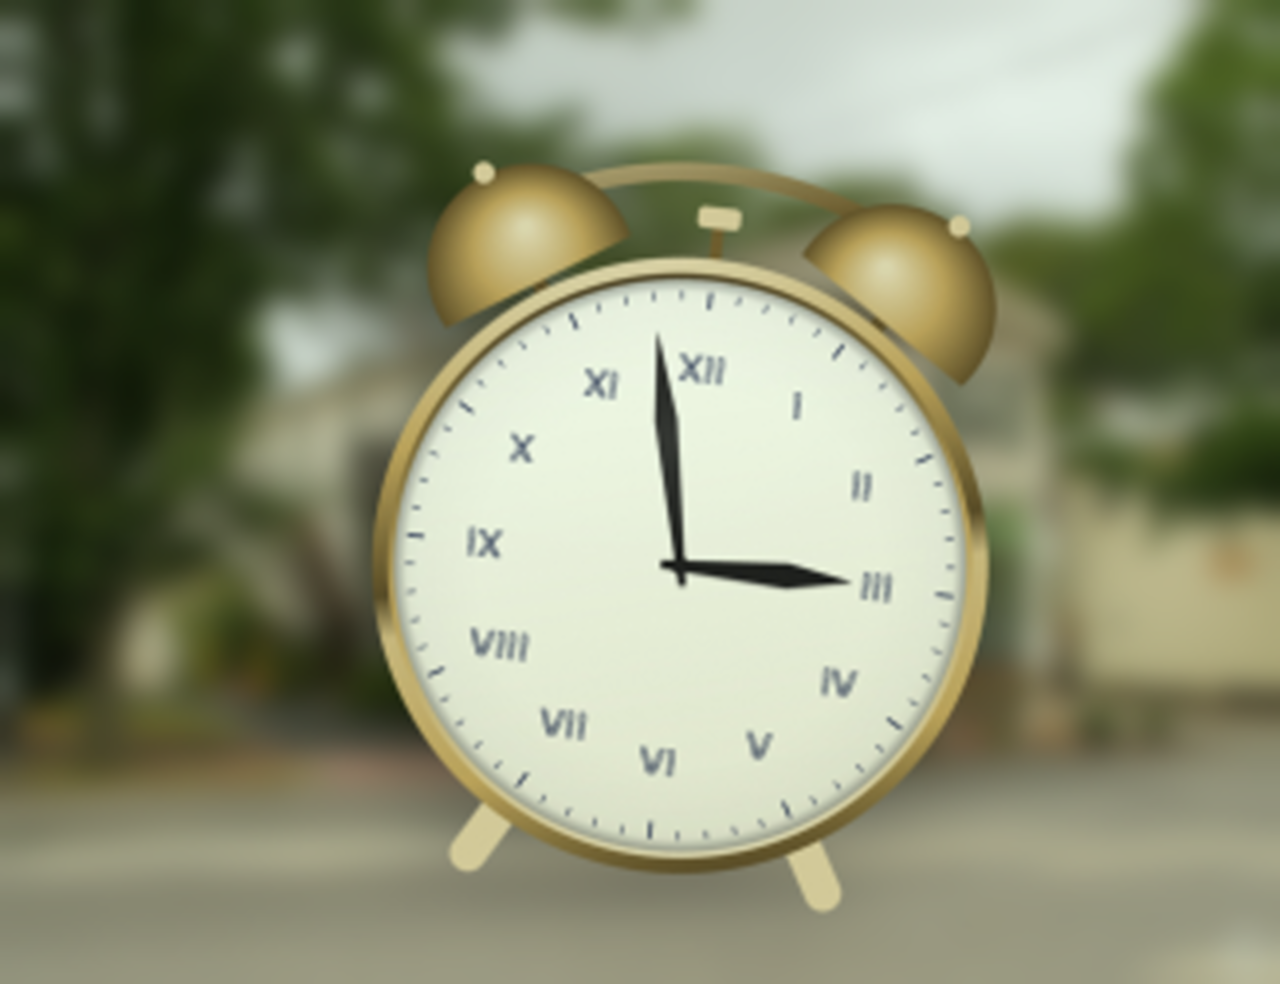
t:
2:58
